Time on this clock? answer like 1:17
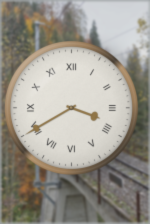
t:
3:40
